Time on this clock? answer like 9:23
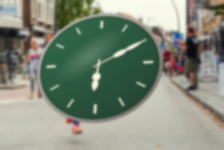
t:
6:10
